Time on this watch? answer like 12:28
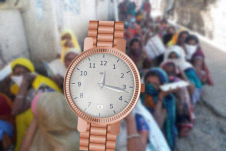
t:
12:17
